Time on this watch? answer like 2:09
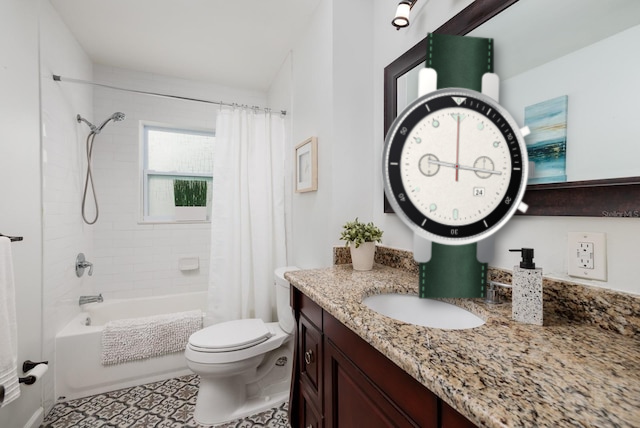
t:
9:16
